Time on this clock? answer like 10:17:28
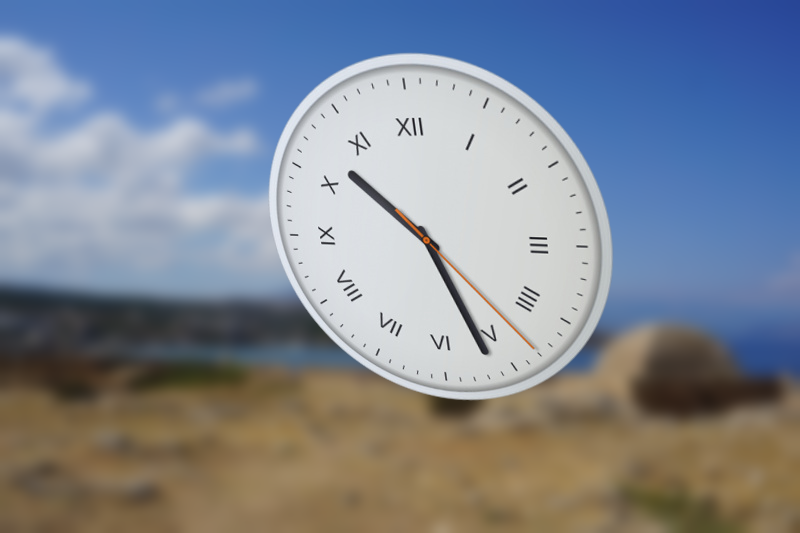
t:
10:26:23
